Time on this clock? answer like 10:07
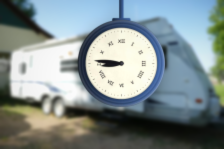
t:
8:46
